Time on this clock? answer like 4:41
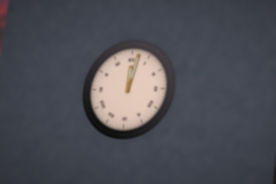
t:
12:02
